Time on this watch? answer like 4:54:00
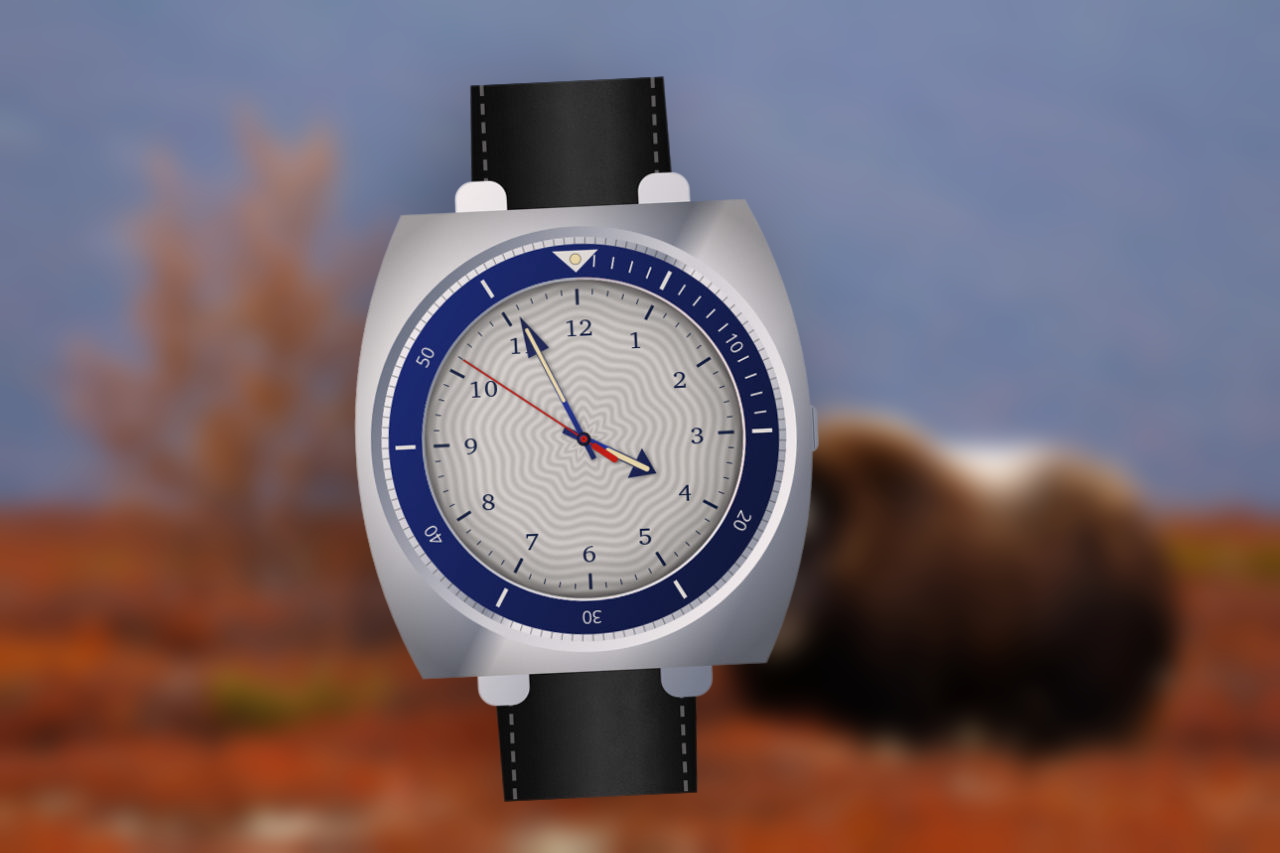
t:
3:55:51
